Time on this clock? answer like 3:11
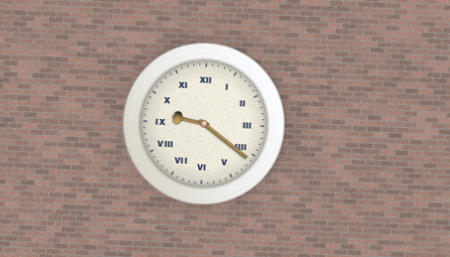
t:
9:21
